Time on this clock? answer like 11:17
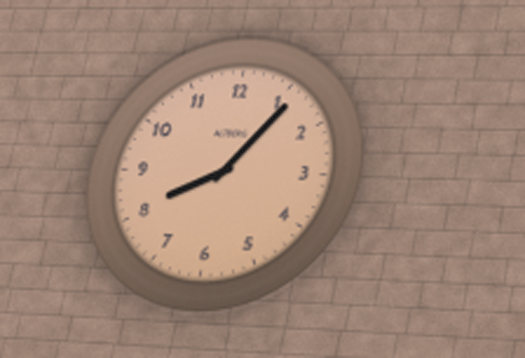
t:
8:06
